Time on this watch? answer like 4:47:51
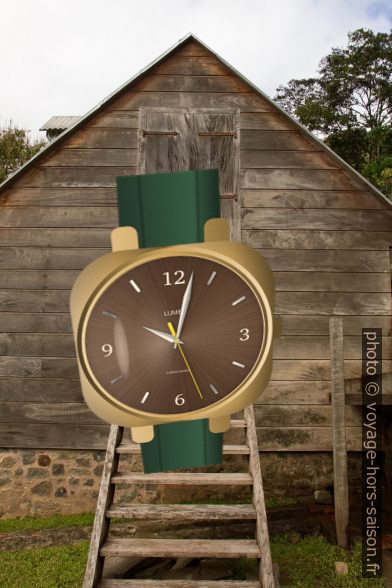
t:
10:02:27
